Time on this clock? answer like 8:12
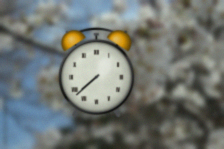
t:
7:38
